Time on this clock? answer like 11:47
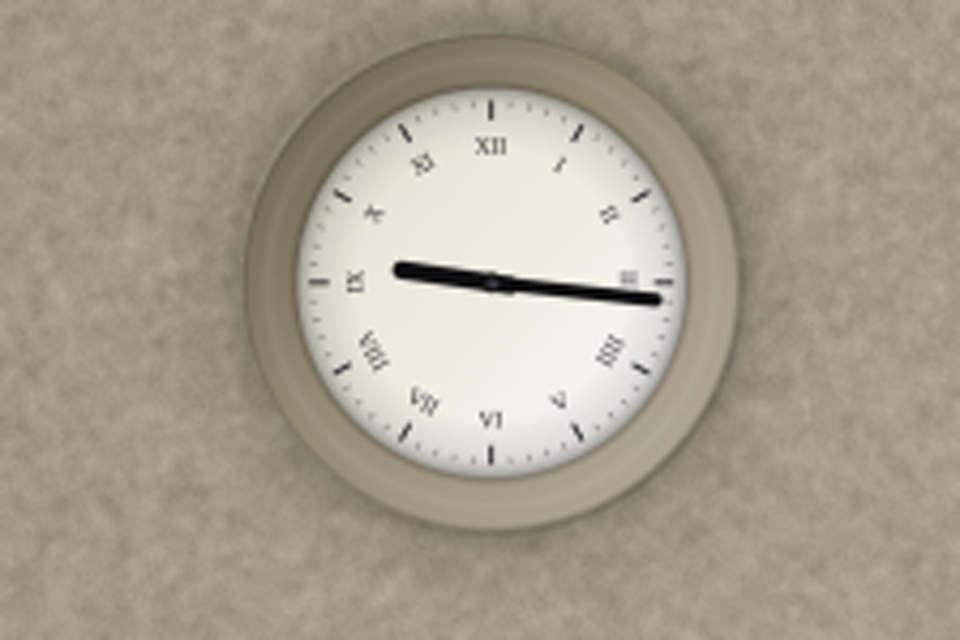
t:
9:16
